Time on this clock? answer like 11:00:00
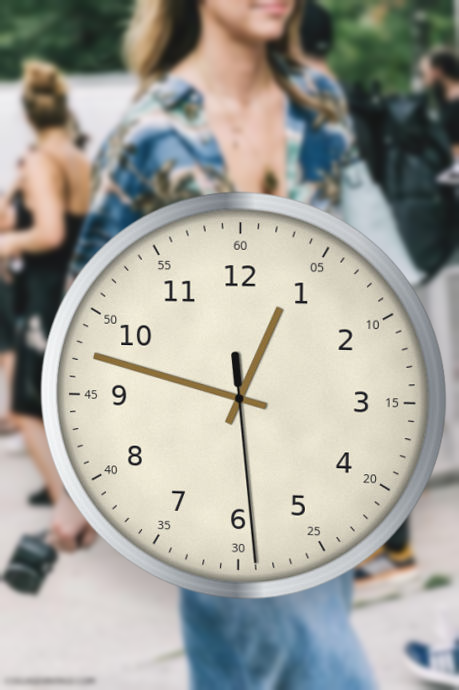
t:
12:47:29
